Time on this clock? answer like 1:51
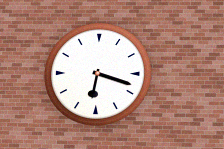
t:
6:18
